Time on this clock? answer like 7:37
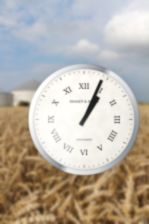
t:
1:04
